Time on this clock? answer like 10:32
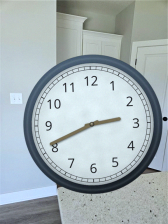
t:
2:41
